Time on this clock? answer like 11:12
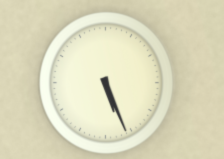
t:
5:26
